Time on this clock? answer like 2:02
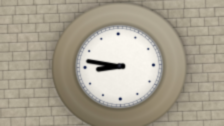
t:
8:47
